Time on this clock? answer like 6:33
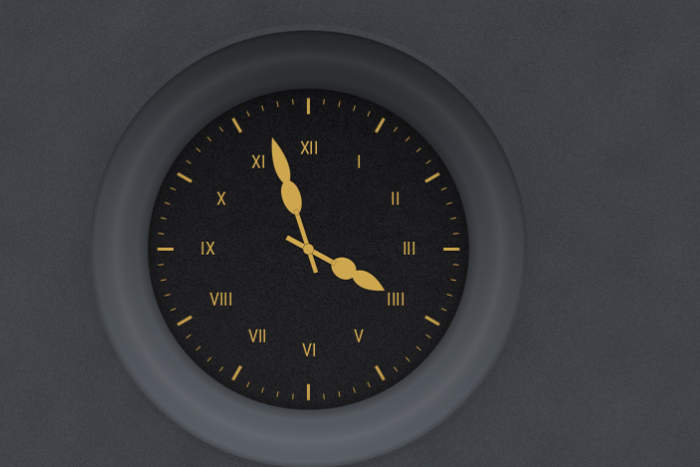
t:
3:57
